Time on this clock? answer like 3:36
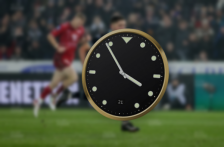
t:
3:54
